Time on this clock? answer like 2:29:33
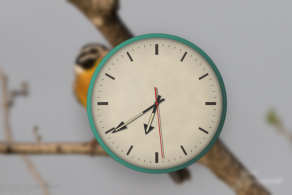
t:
6:39:29
